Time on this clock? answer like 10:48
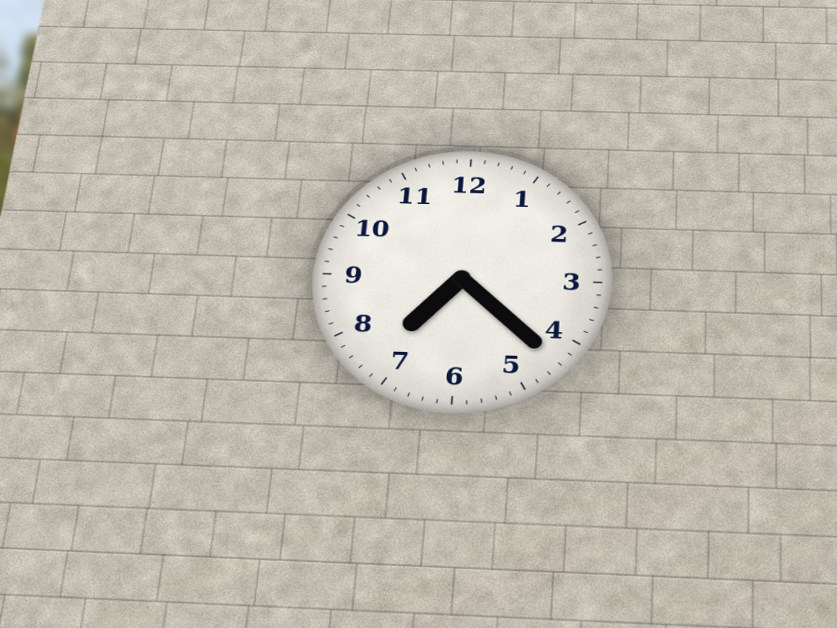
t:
7:22
